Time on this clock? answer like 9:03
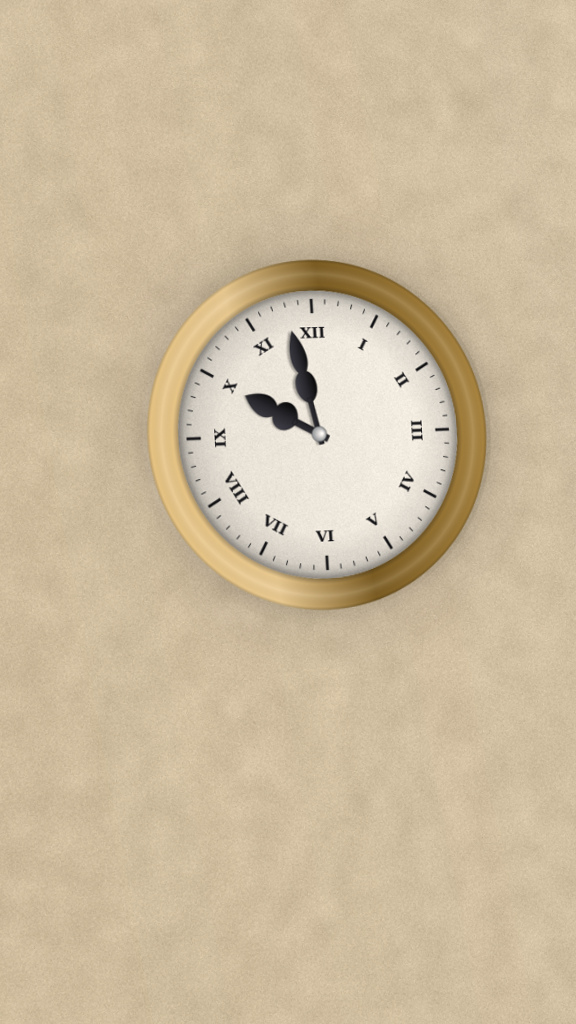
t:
9:58
